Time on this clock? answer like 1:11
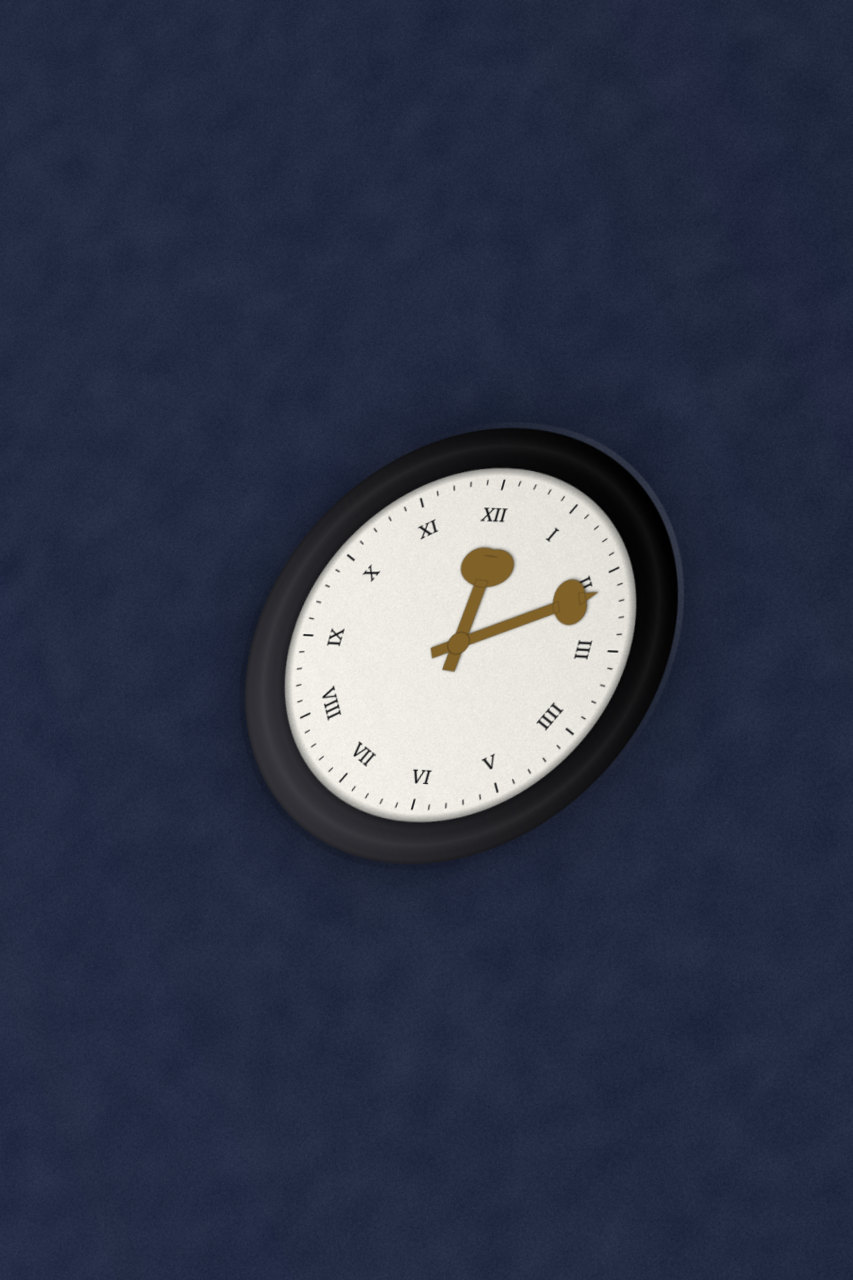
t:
12:11
